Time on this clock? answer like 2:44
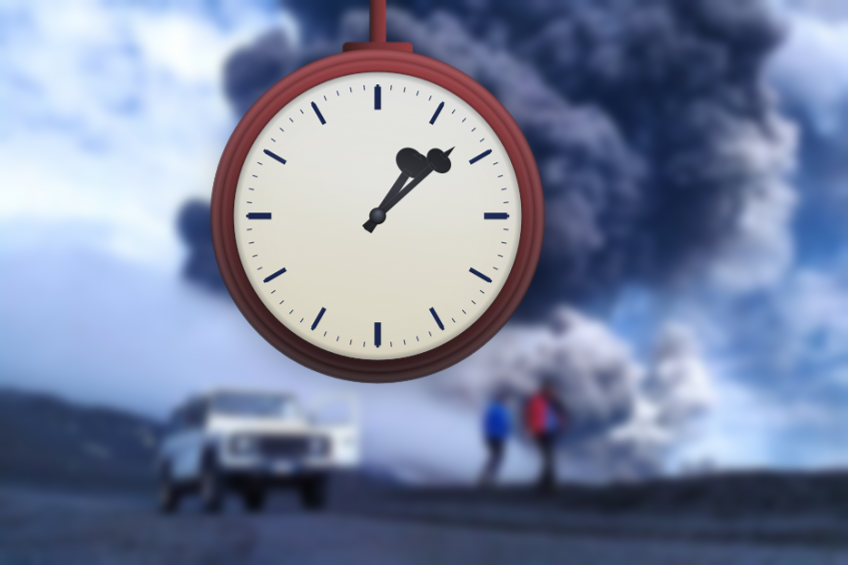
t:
1:08
